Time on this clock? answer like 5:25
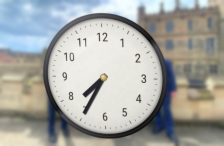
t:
7:35
